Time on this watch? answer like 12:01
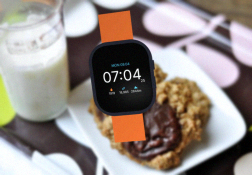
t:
7:04
